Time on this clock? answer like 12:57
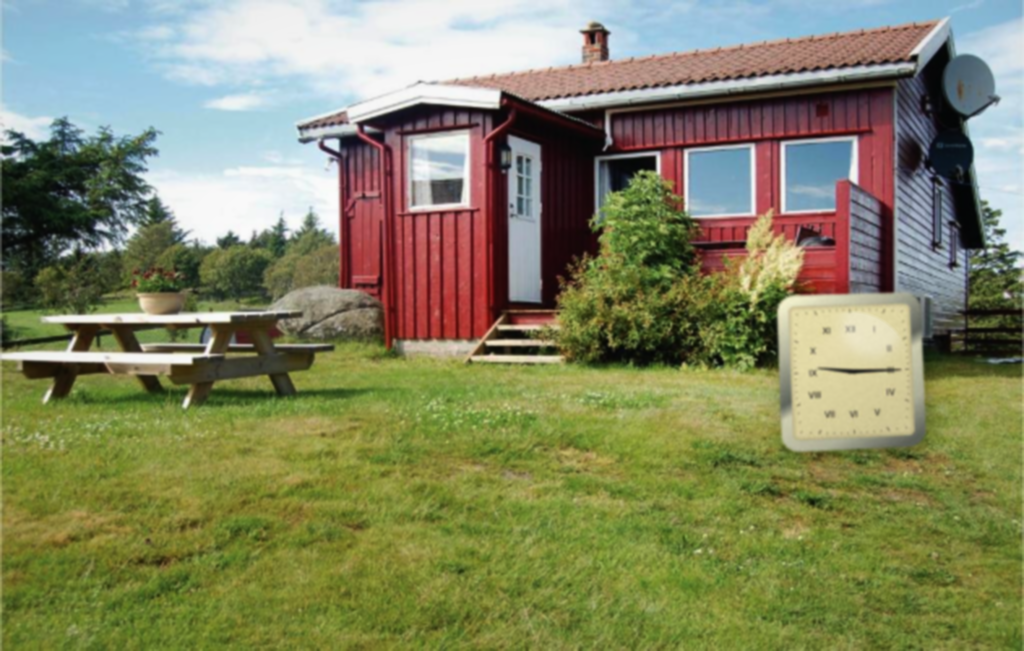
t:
9:15
